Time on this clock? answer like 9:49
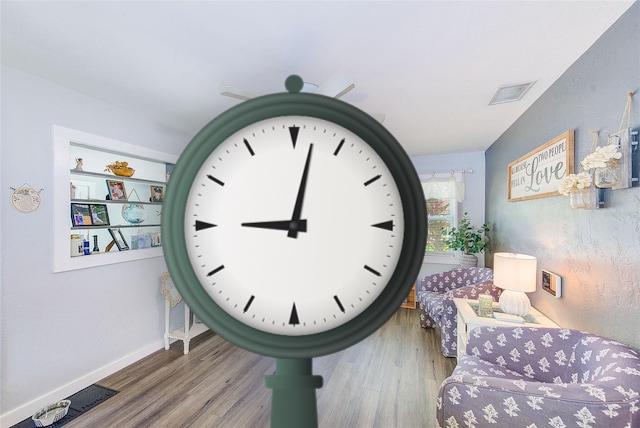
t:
9:02
